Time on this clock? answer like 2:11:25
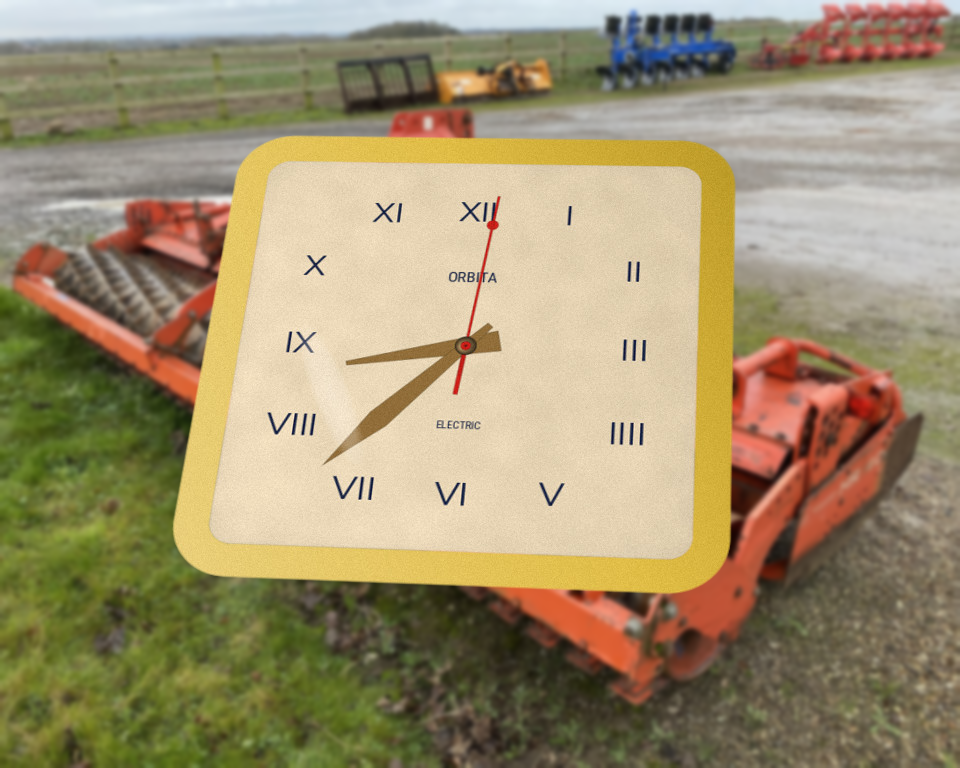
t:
8:37:01
